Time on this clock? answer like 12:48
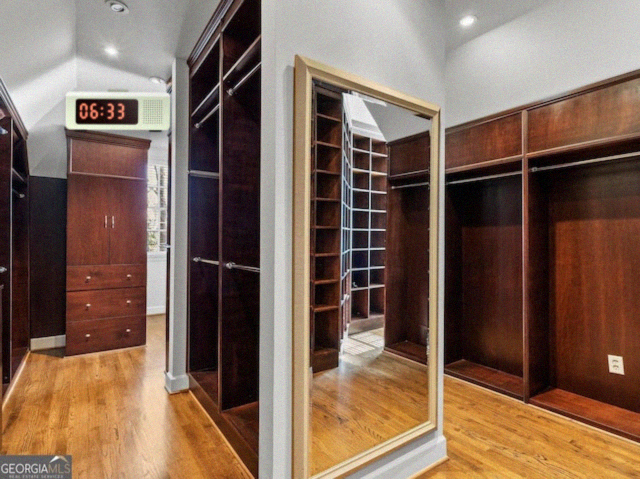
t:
6:33
